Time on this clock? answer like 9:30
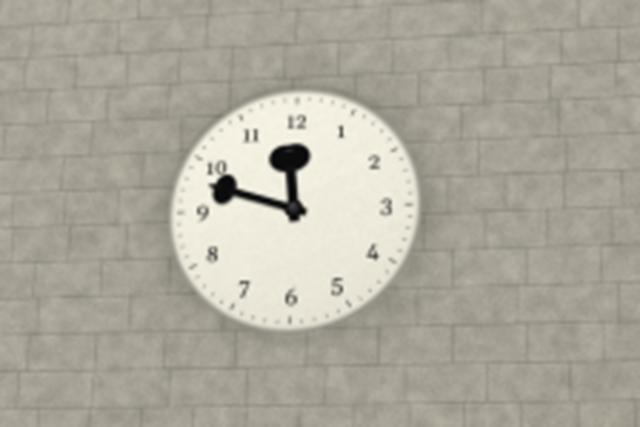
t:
11:48
